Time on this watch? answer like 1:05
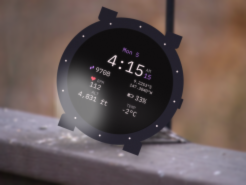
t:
4:15
